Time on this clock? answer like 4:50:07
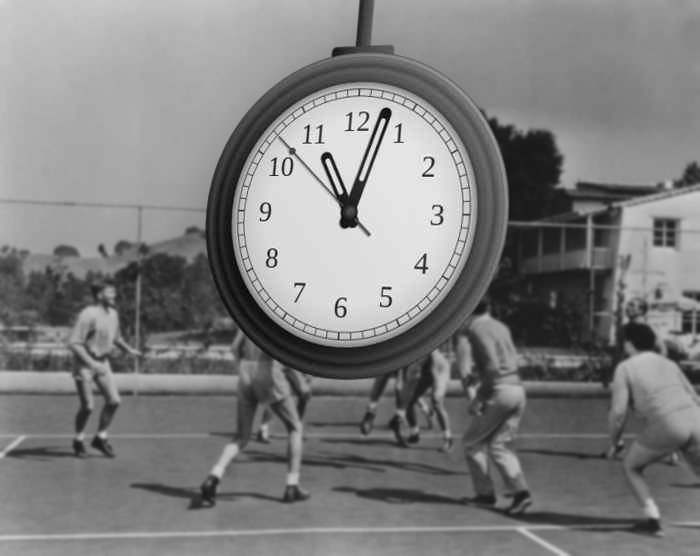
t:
11:02:52
